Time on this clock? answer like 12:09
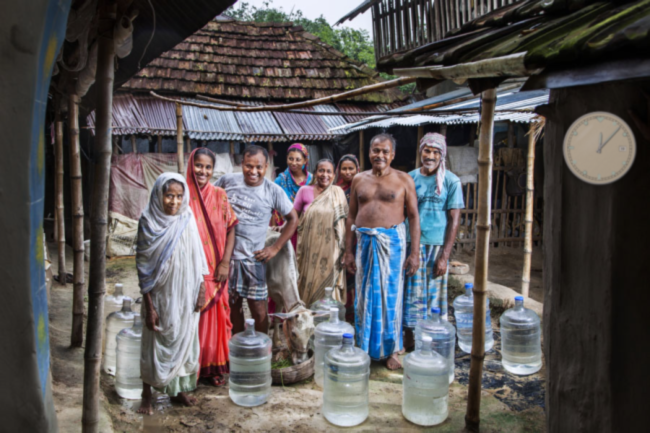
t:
12:07
